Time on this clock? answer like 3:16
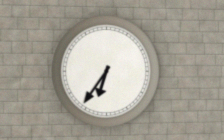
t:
6:36
